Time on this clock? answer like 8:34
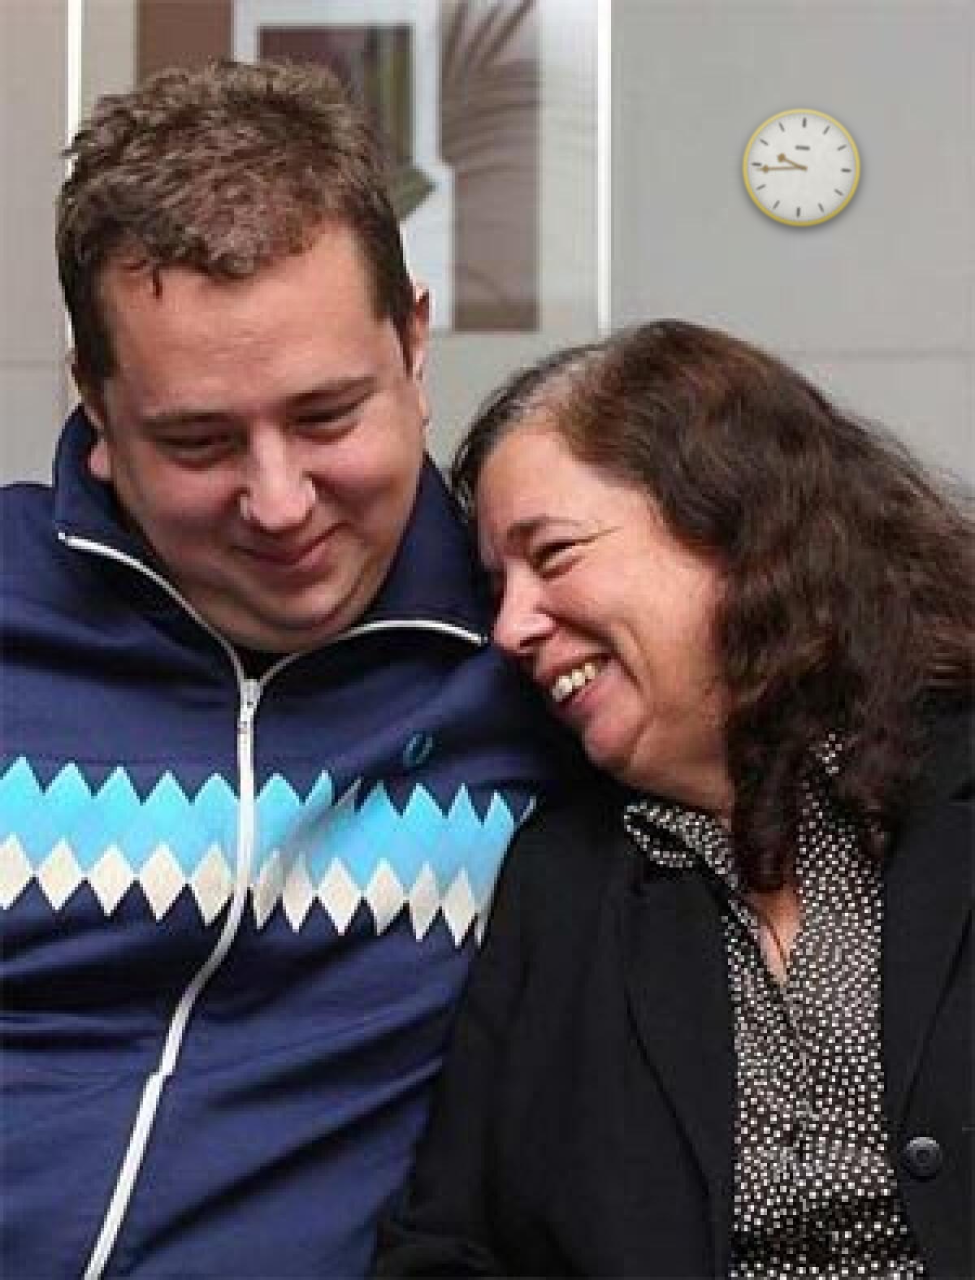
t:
9:44
